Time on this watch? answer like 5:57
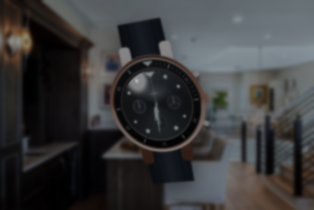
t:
6:31
